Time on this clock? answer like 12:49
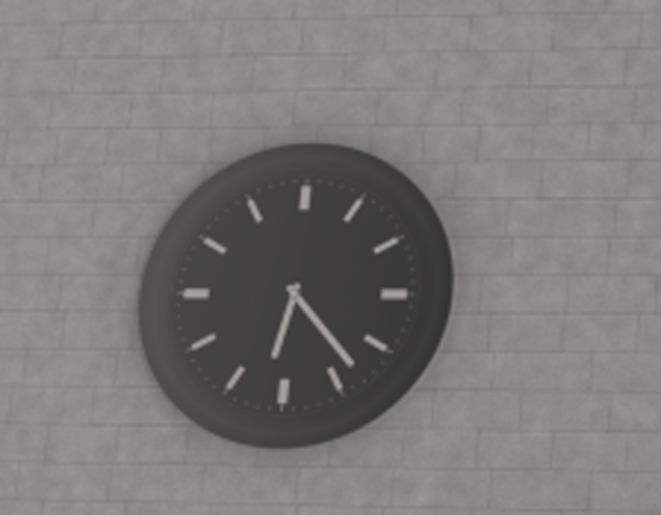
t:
6:23
